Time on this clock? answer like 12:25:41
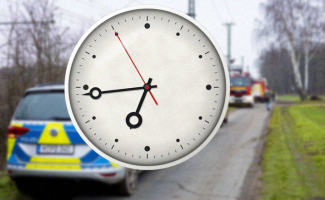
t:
6:43:55
